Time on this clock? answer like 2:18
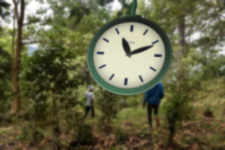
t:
11:11
